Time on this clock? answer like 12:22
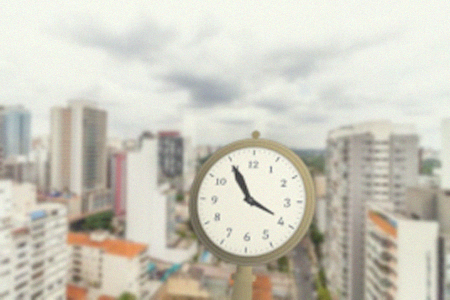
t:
3:55
